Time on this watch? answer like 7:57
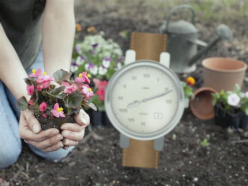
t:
8:11
